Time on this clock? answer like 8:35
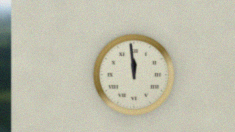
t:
11:59
